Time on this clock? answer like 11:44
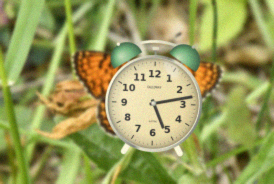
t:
5:13
